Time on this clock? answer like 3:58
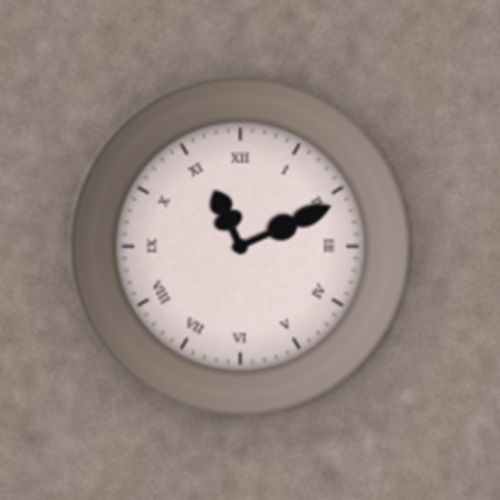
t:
11:11
